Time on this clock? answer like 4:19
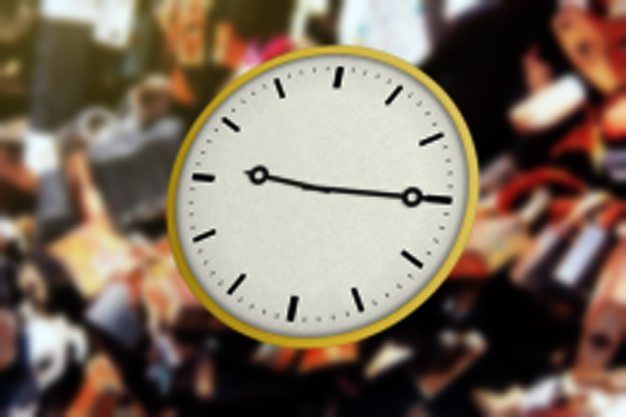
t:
9:15
